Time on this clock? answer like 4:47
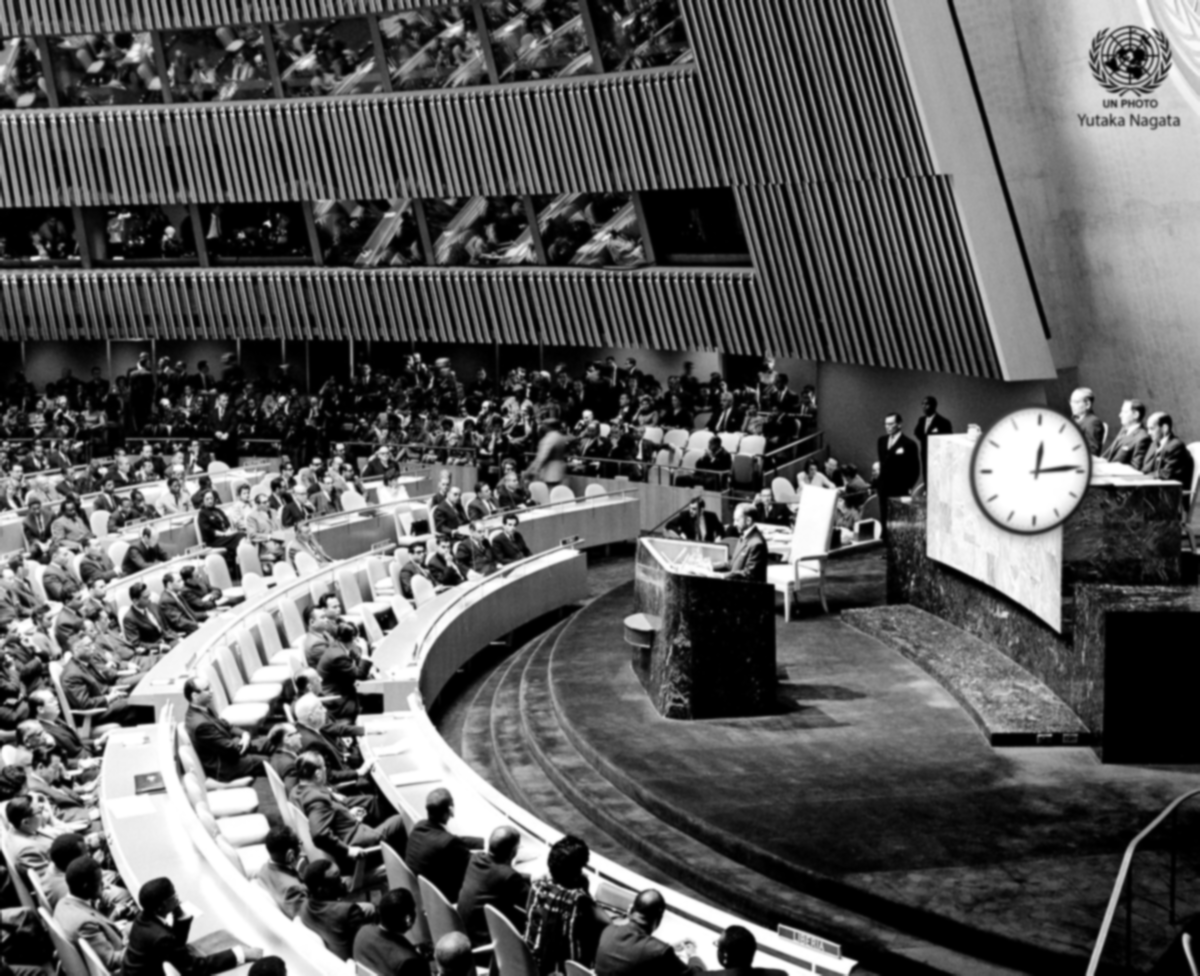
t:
12:14
